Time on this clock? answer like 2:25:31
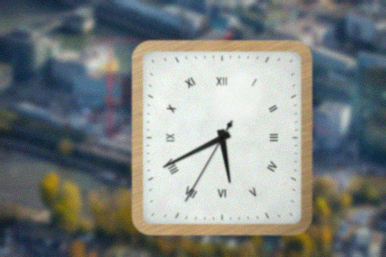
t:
5:40:35
